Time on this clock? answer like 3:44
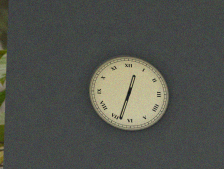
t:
12:33
